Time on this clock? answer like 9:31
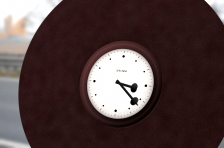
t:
3:22
